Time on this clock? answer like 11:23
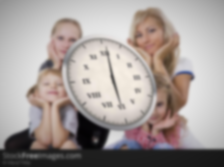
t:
6:01
